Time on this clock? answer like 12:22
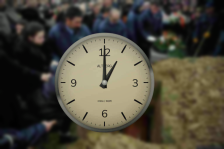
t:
1:00
